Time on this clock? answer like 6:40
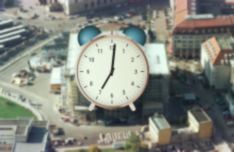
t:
7:01
